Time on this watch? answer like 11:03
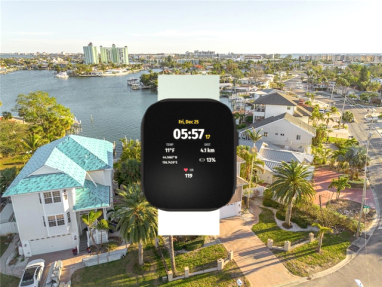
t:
5:57
